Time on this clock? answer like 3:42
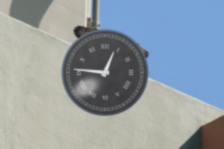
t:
12:46
